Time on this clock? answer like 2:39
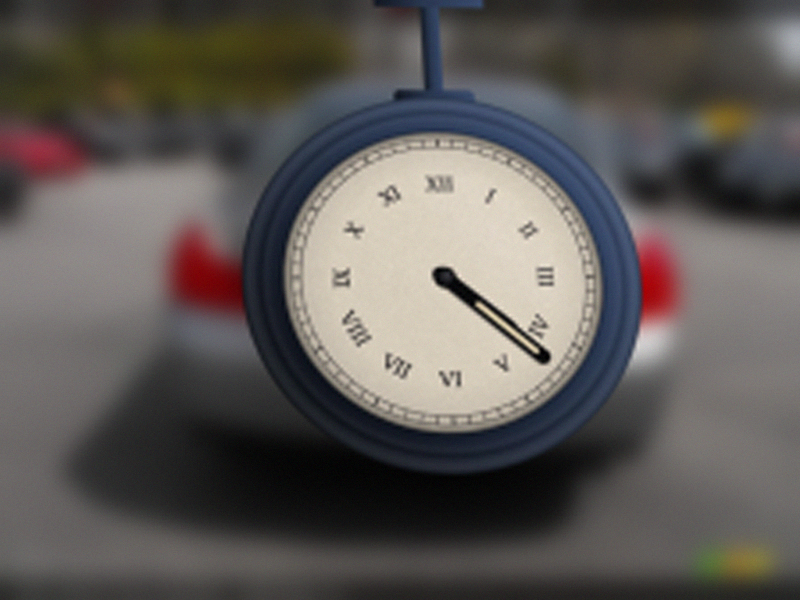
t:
4:22
